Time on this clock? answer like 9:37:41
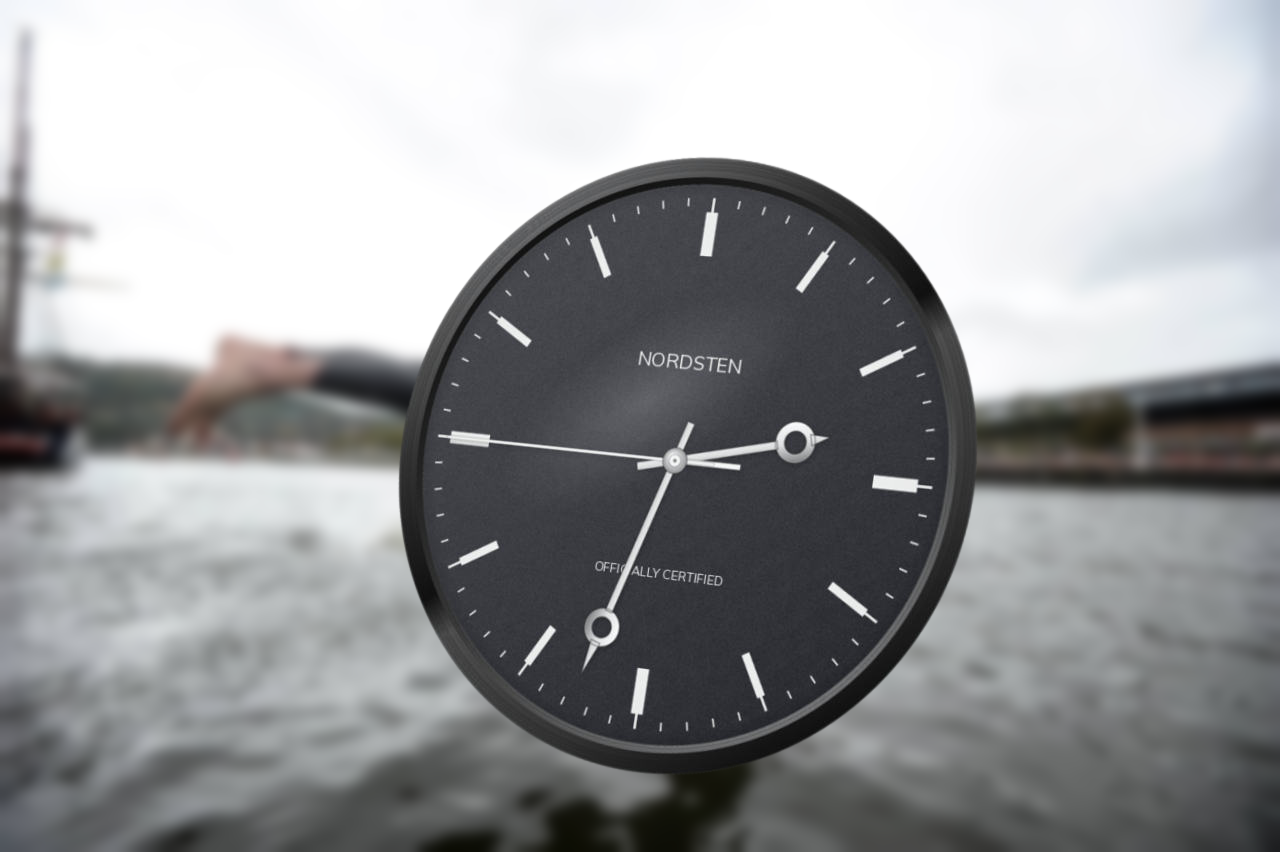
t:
2:32:45
